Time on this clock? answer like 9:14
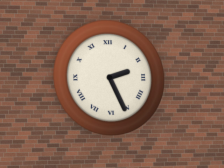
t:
2:26
